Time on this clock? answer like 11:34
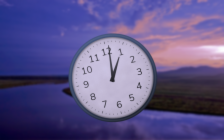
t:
1:01
